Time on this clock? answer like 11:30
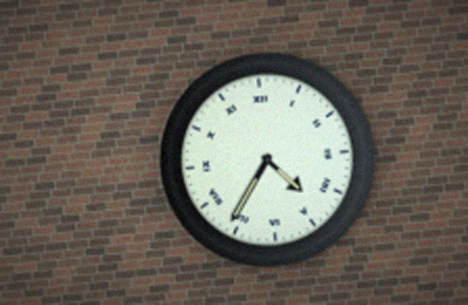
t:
4:36
